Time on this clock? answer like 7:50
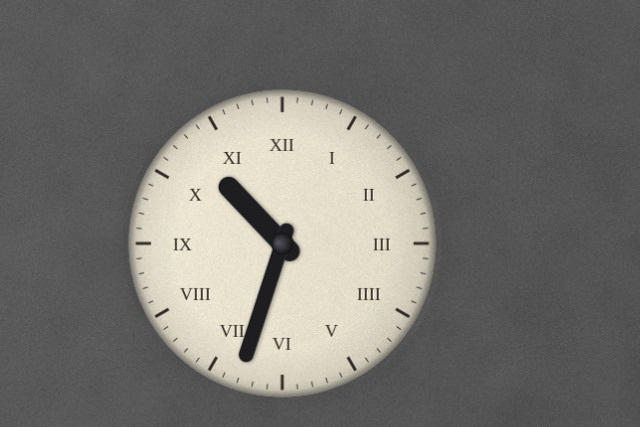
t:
10:33
